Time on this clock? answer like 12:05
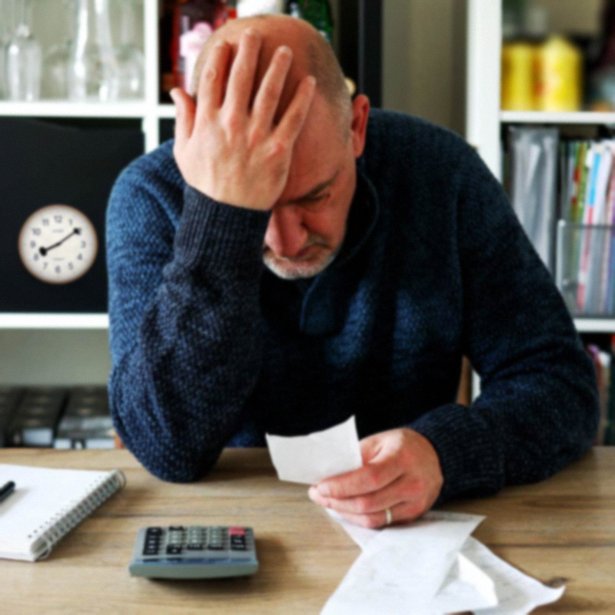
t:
8:09
